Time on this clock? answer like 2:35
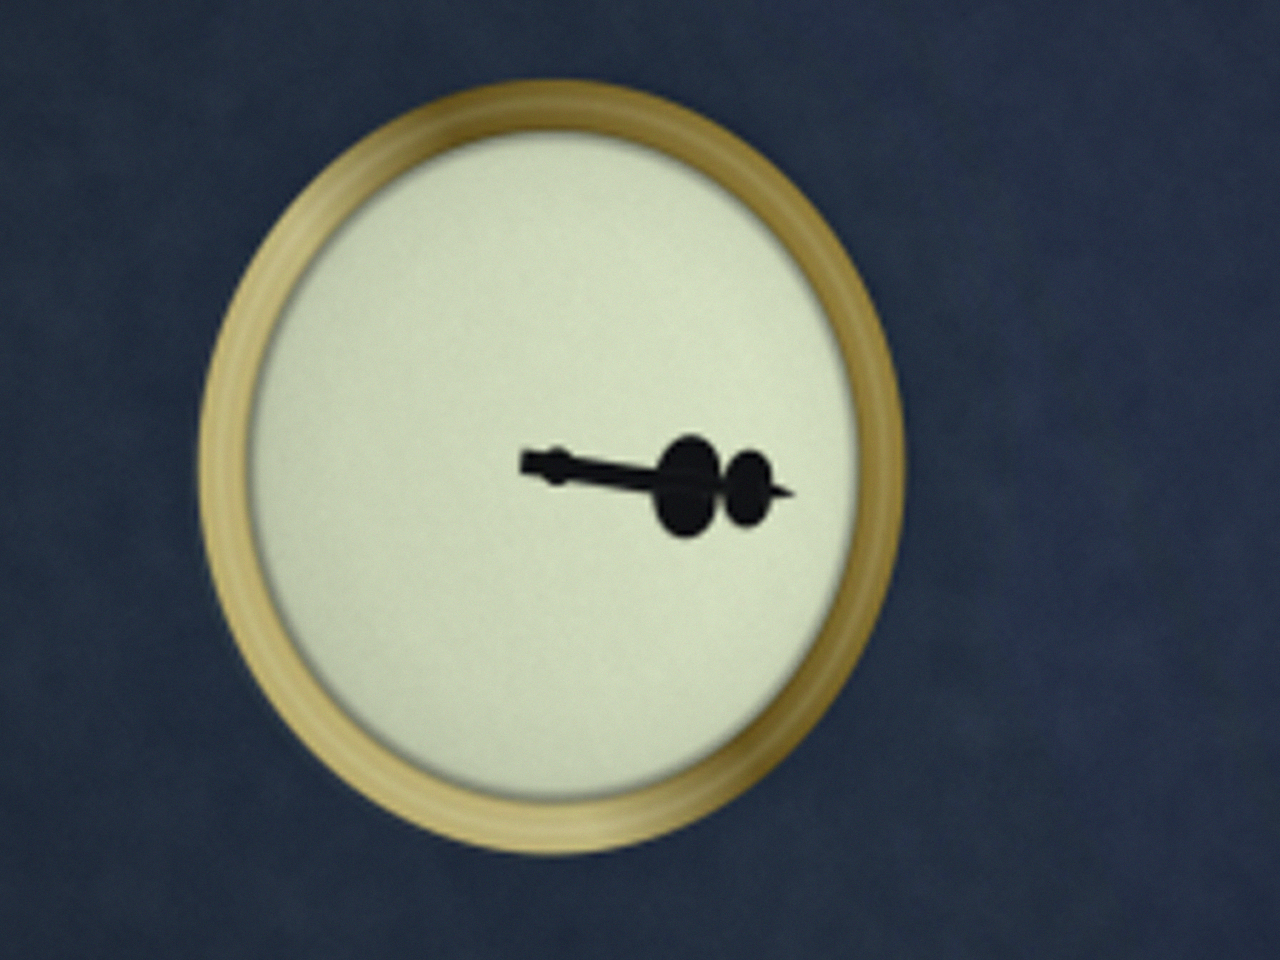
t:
3:16
